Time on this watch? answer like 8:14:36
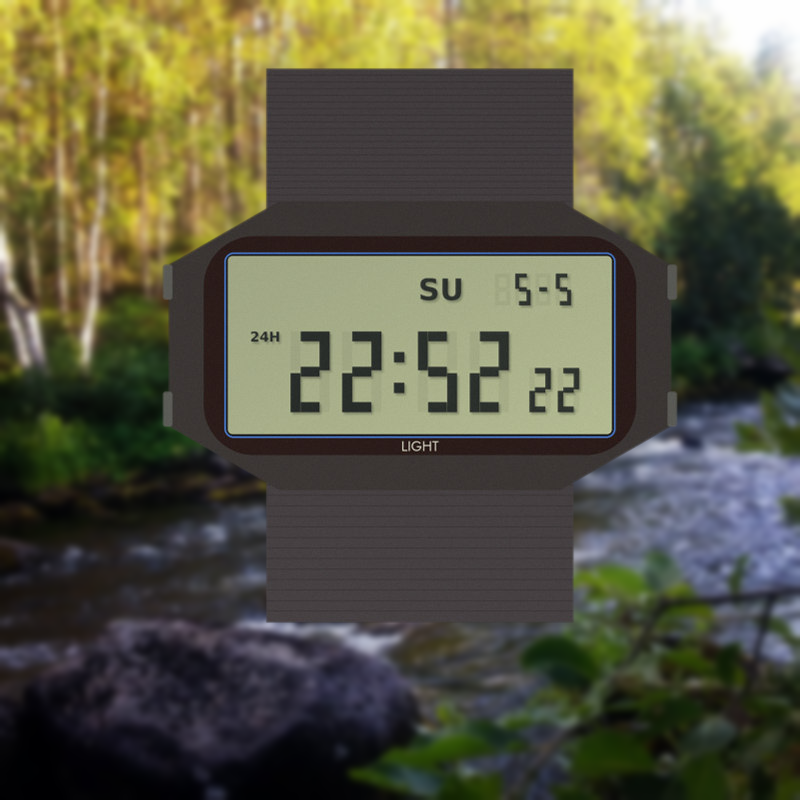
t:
22:52:22
